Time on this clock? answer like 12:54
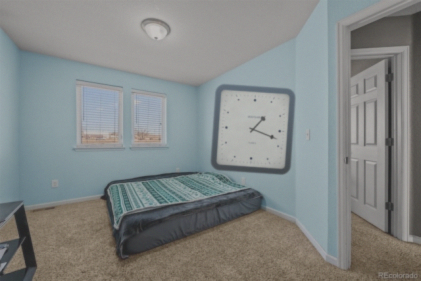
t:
1:18
